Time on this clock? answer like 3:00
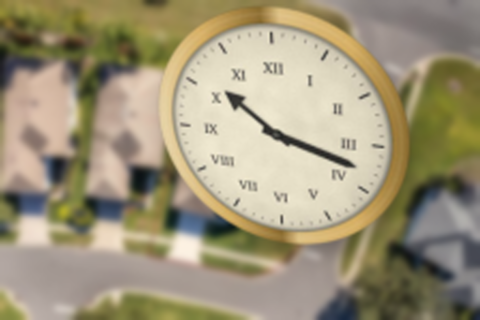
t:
10:18
